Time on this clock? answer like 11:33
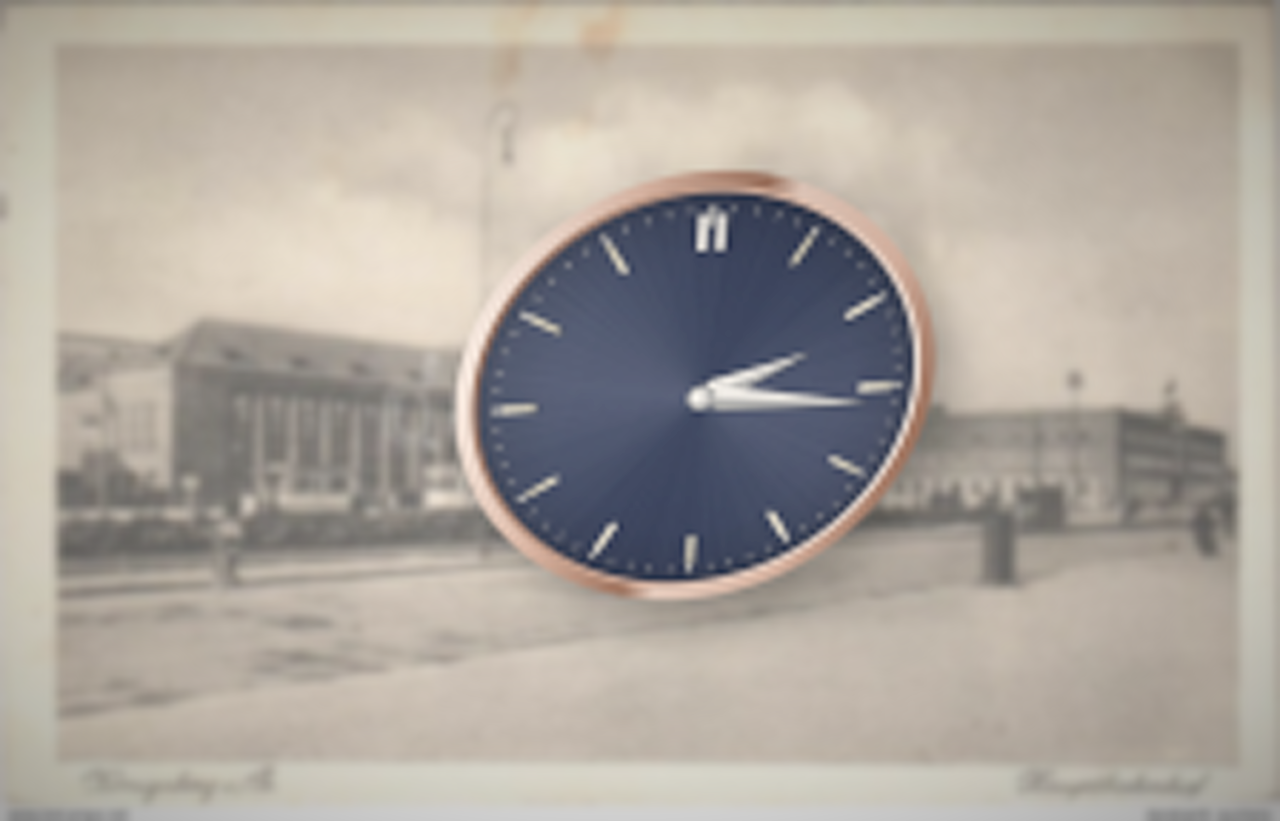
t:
2:16
